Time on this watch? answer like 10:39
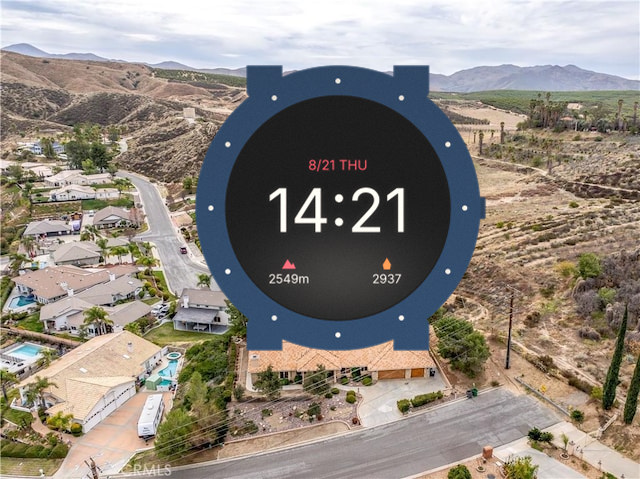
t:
14:21
